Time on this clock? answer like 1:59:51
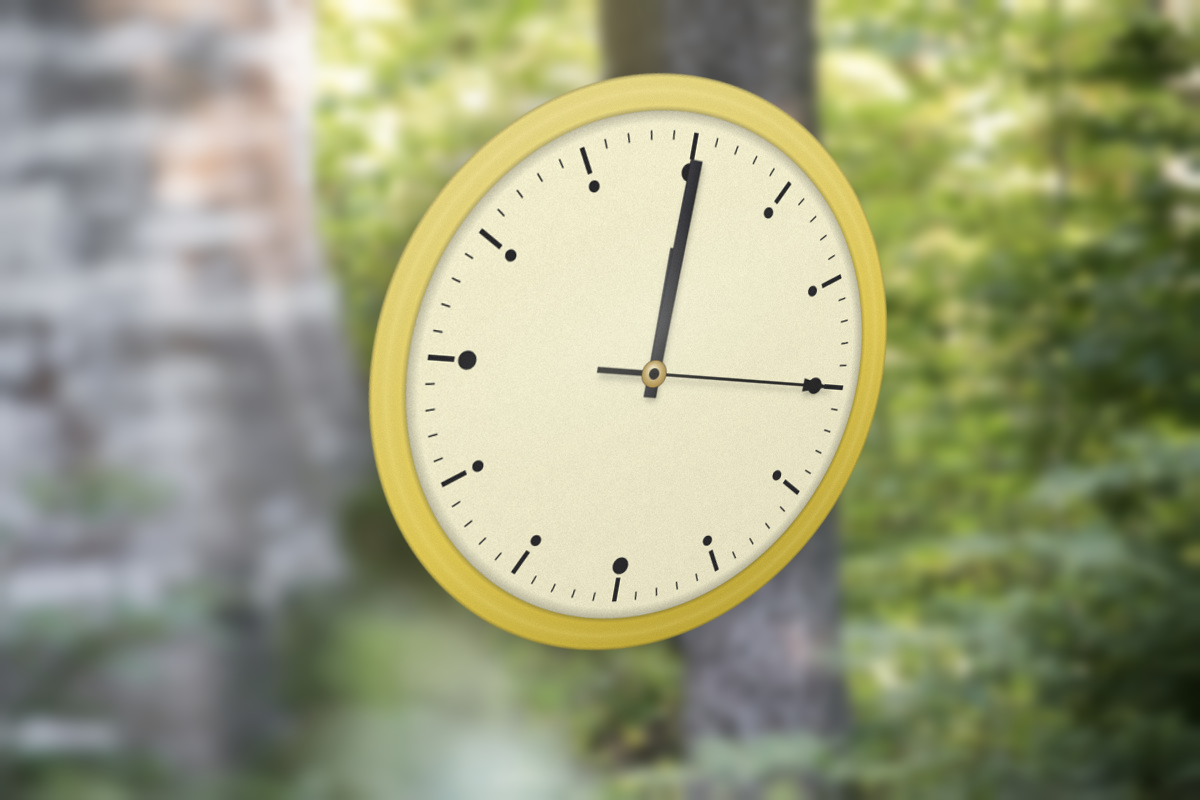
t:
12:00:15
